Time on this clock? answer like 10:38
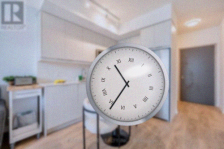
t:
10:34
